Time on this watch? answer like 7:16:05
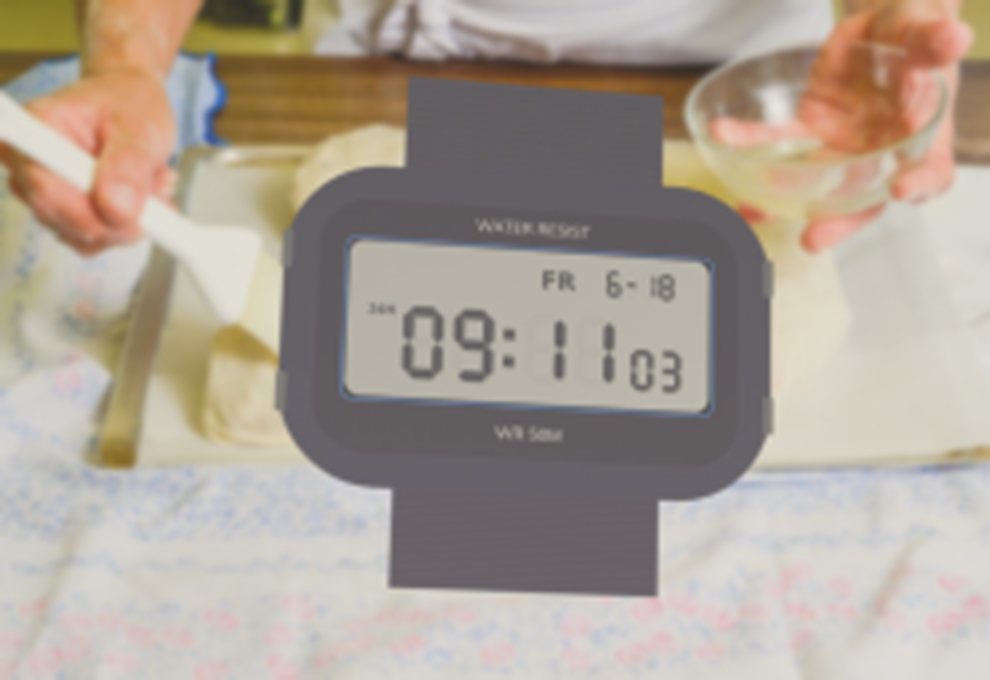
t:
9:11:03
